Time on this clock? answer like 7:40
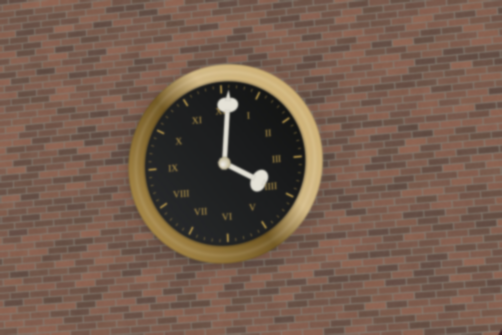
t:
4:01
